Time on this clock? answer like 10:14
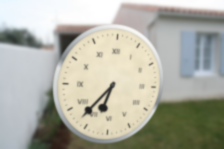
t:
6:37
